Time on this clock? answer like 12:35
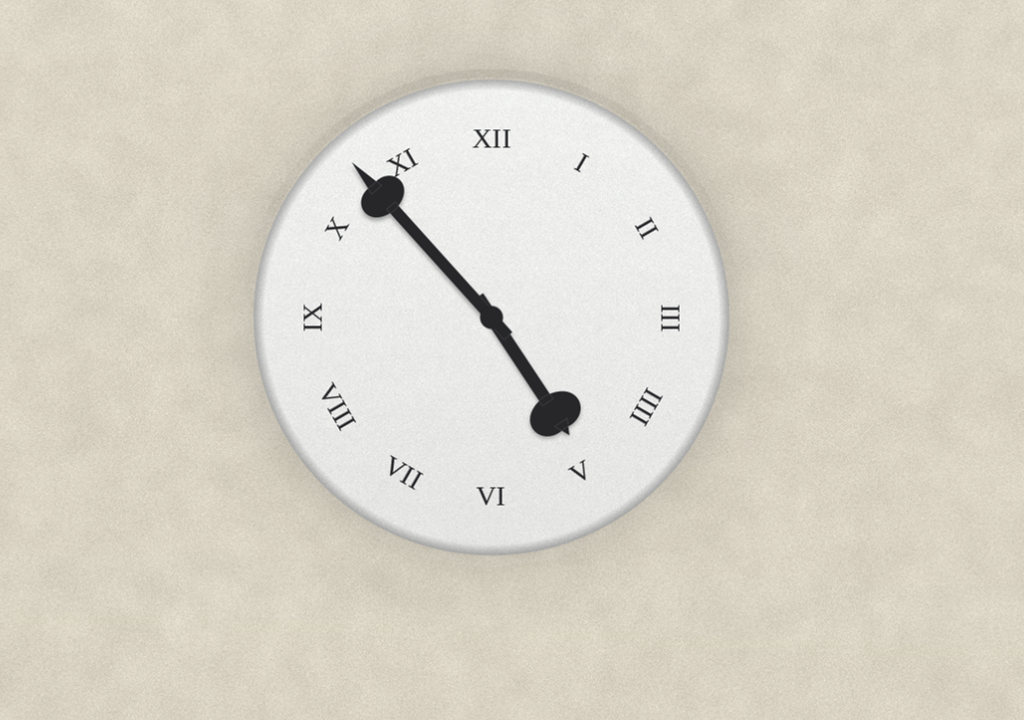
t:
4:53
